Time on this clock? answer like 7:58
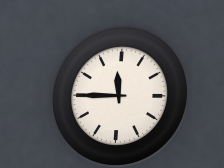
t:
11:45
